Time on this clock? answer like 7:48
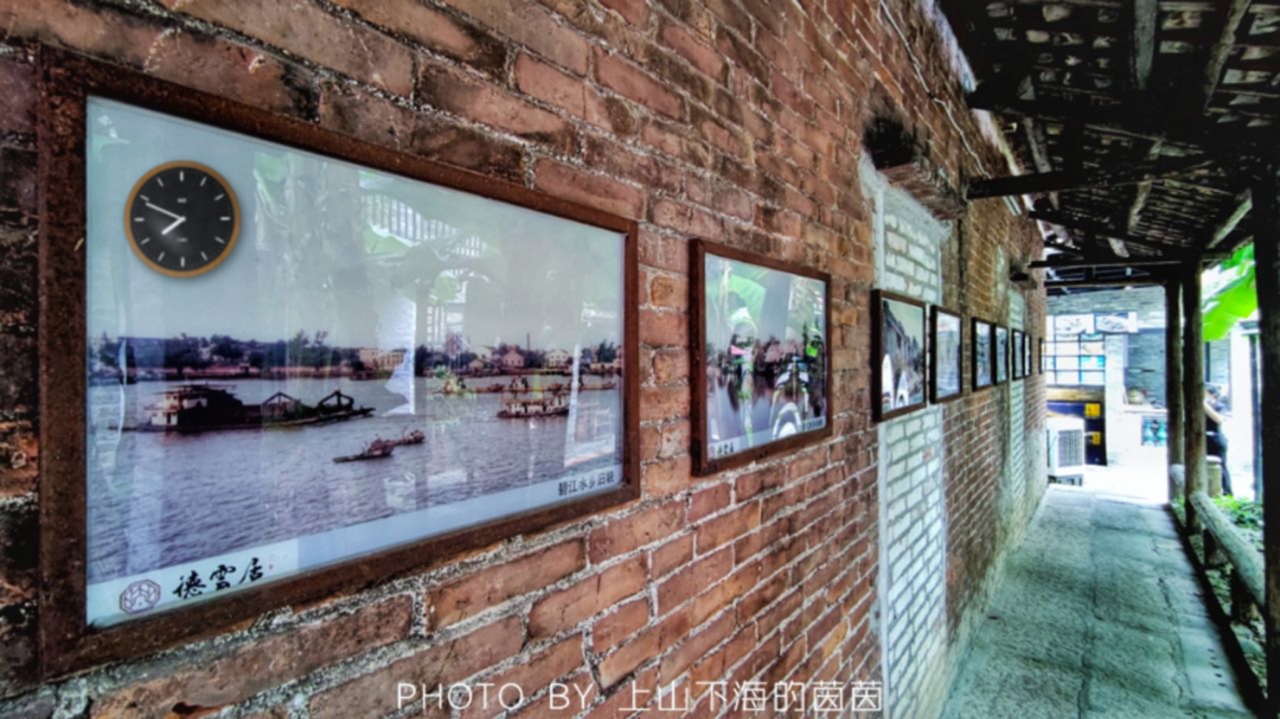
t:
7:49
